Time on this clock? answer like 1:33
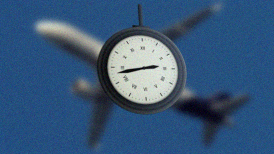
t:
2:43
